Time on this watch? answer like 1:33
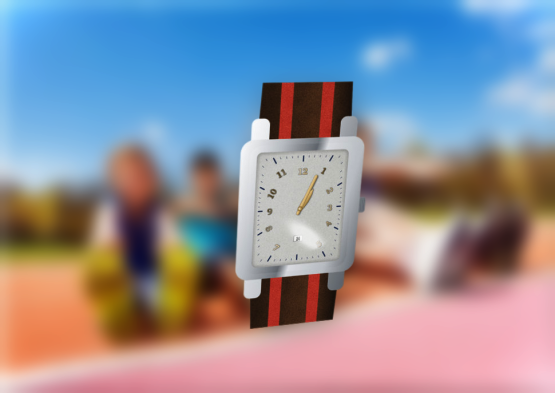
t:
1:04
